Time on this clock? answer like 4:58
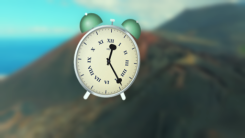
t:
12:24
